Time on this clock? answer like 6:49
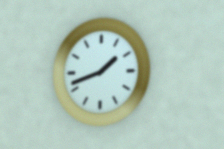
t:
1:42
